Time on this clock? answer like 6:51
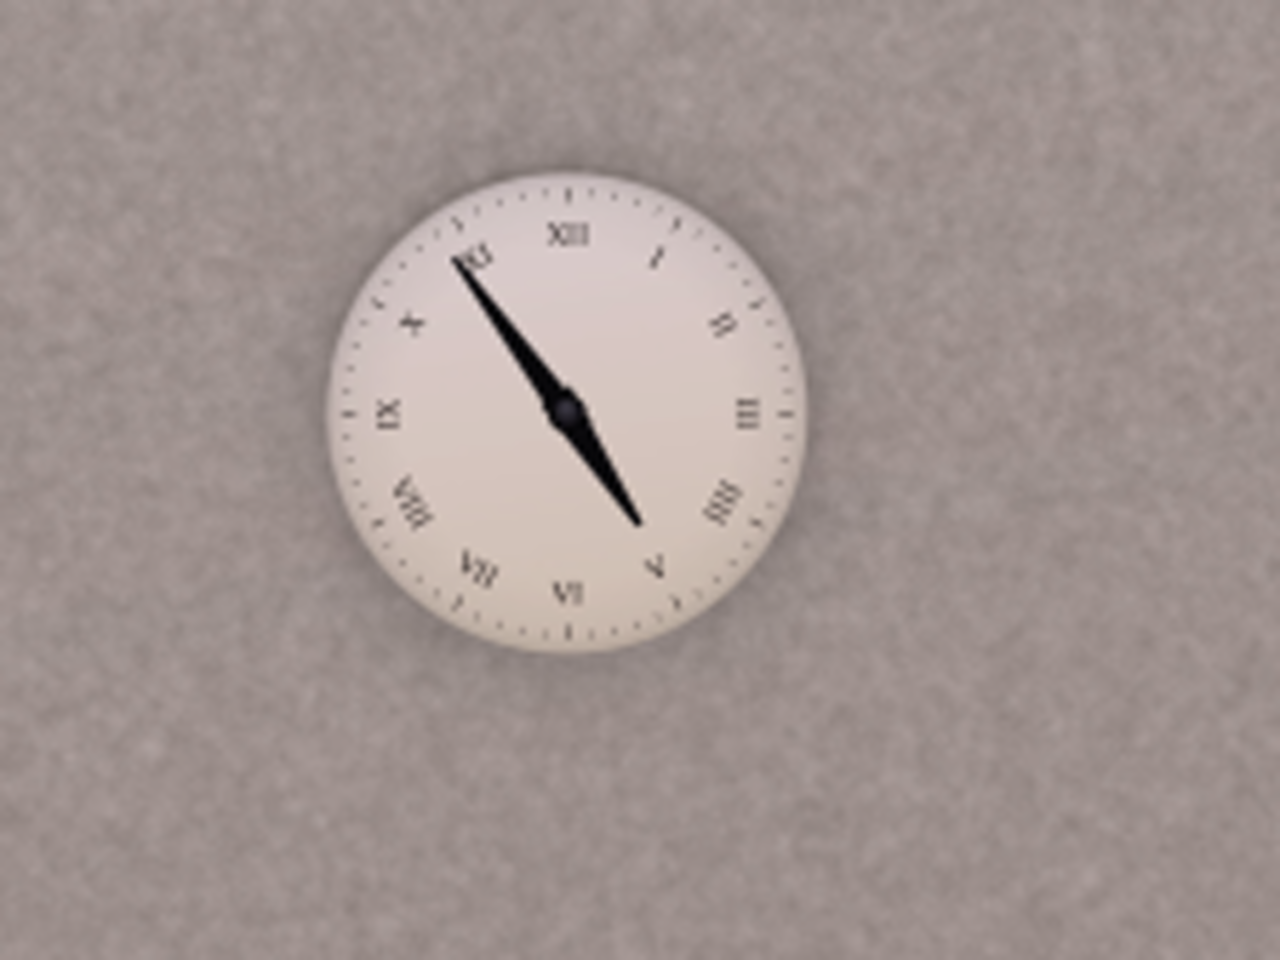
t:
4:54
